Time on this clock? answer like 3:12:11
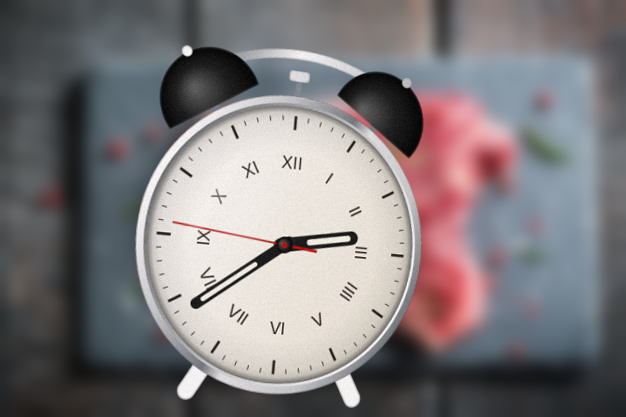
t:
2:38:46
